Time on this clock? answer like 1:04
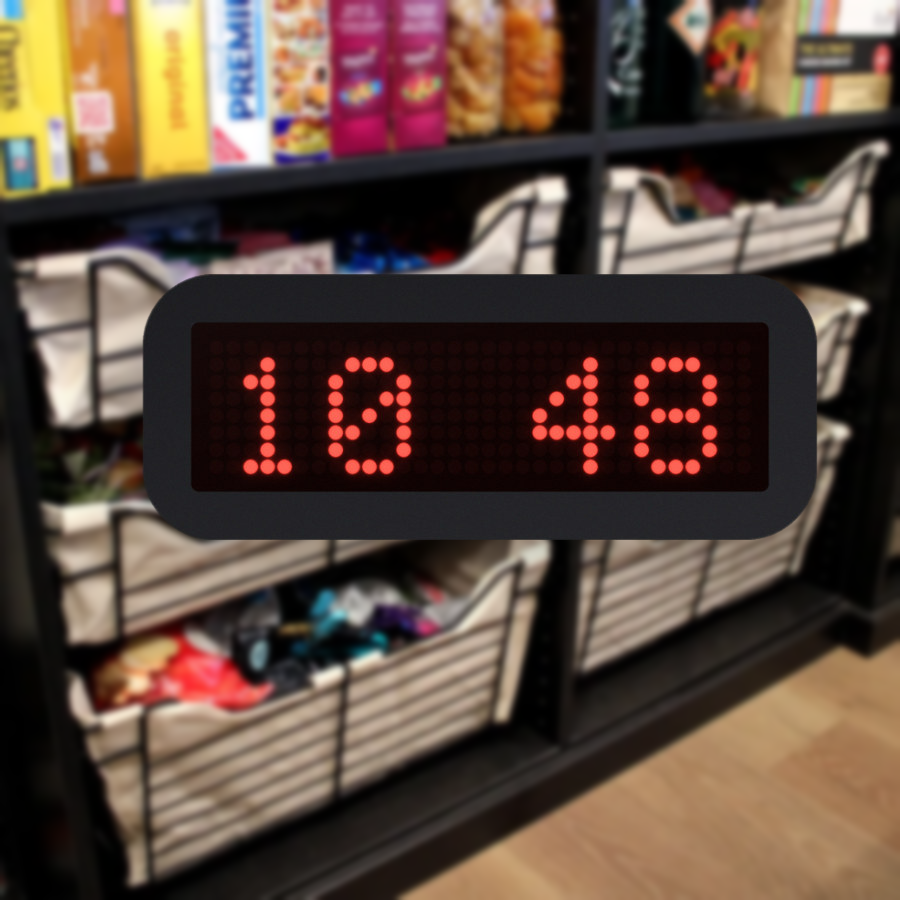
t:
10:48
